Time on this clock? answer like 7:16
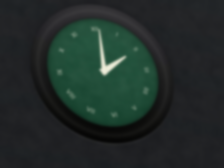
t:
2:01
